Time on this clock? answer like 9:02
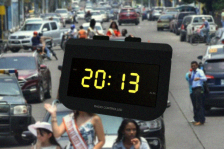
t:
20:13
